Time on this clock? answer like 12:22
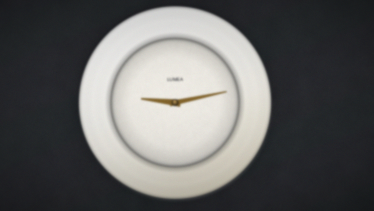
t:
9:13
